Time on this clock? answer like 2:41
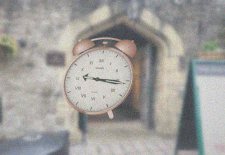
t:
9:16
